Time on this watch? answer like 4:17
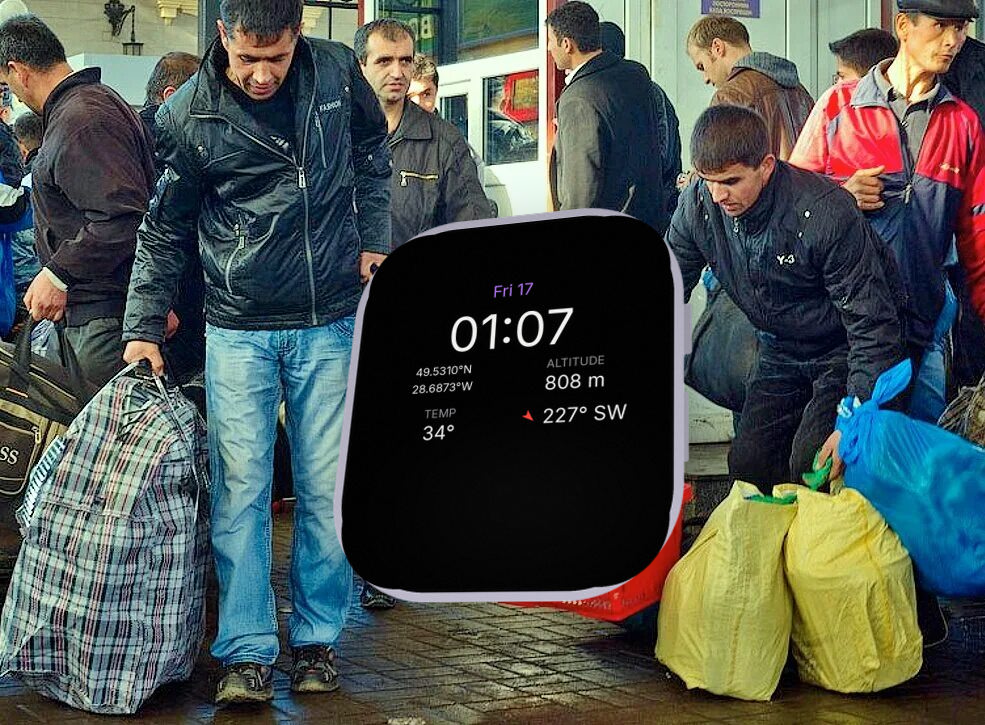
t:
1:07
